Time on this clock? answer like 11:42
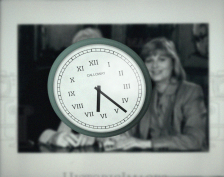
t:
6:23
